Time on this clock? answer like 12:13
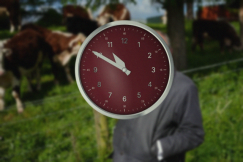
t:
10:50
